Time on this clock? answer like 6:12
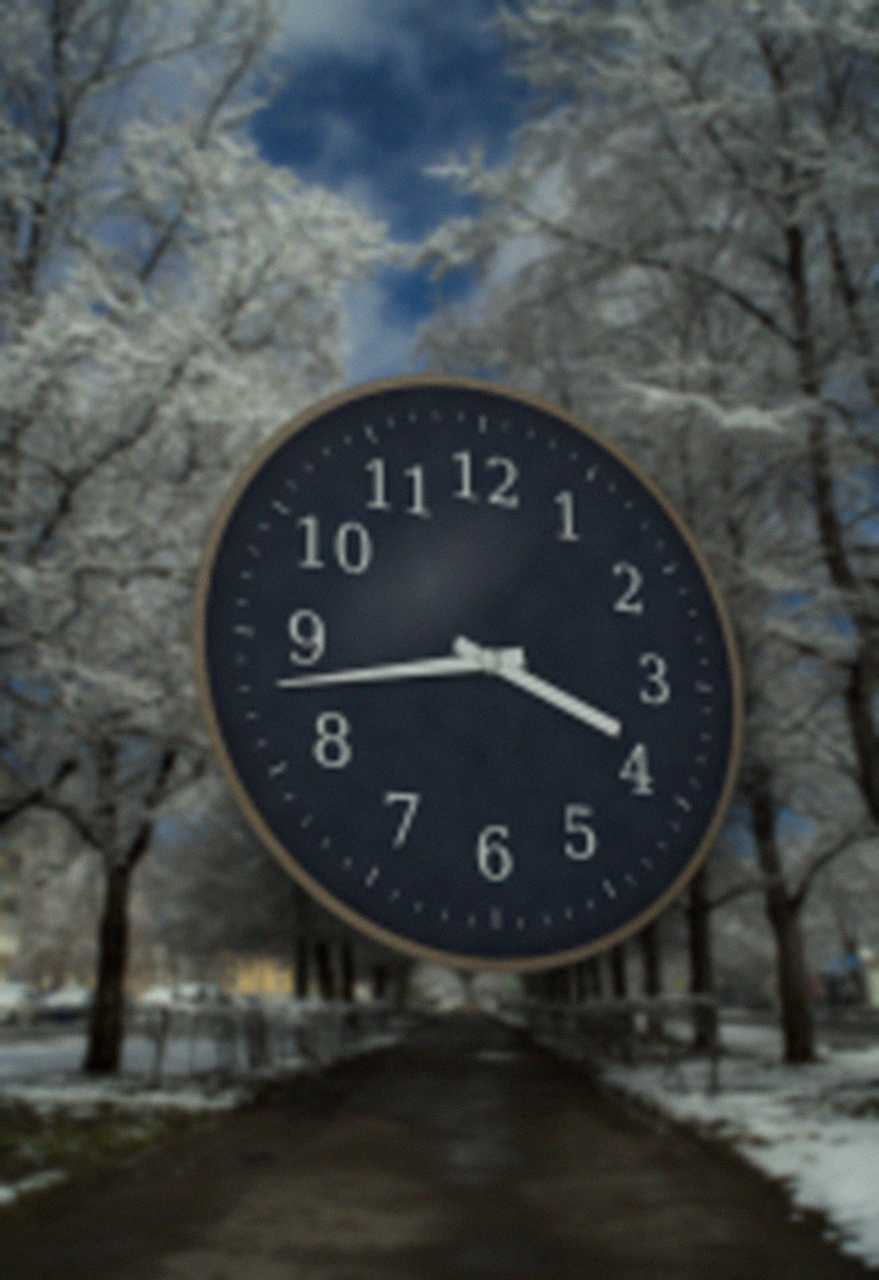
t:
3:43
